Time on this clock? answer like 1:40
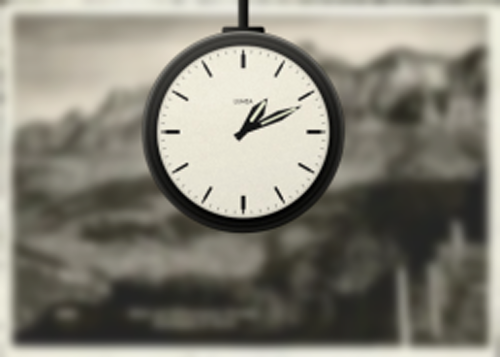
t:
1:11
